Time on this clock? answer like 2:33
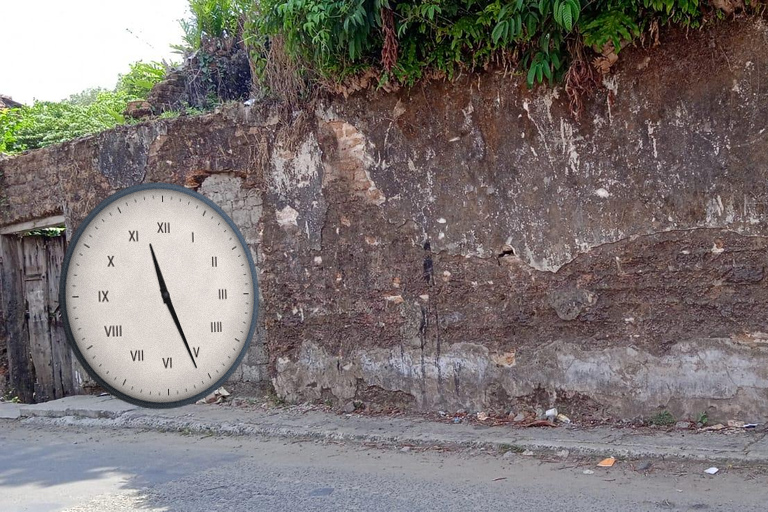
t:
11:26
